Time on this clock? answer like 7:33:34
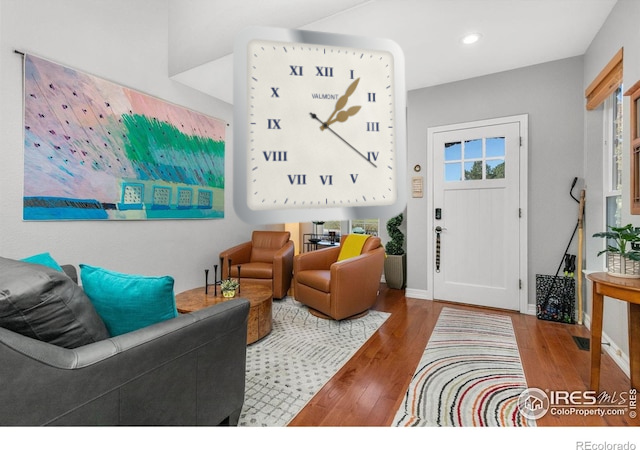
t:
2:06:21
